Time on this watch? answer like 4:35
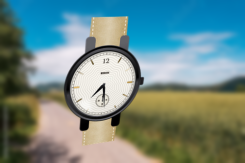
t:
7:29
